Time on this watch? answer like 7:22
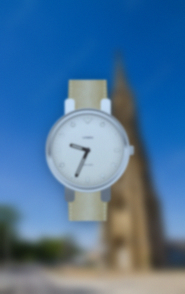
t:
9:34
